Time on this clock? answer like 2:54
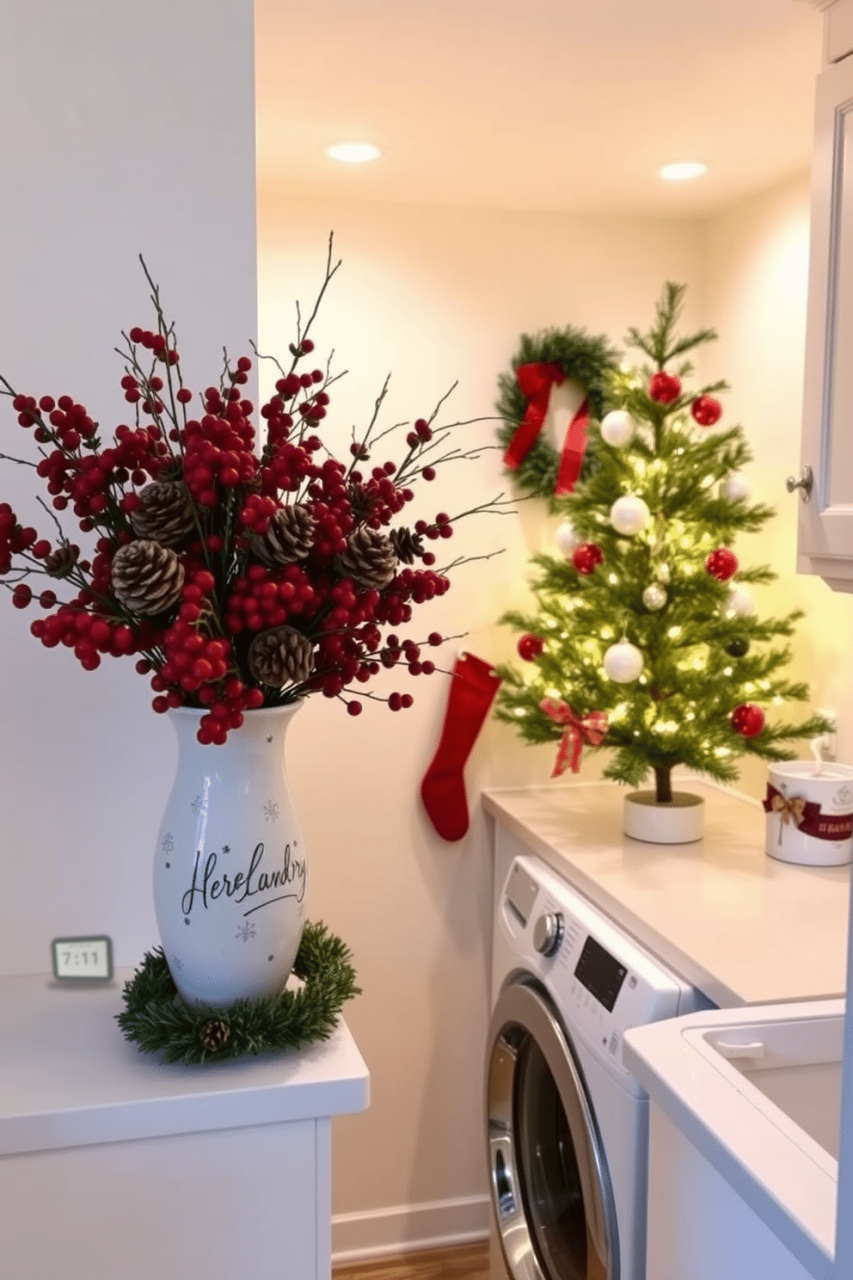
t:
7:11
